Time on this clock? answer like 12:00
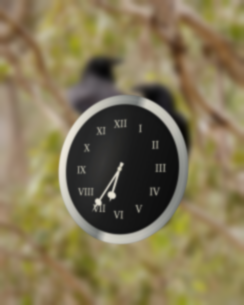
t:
6:36
